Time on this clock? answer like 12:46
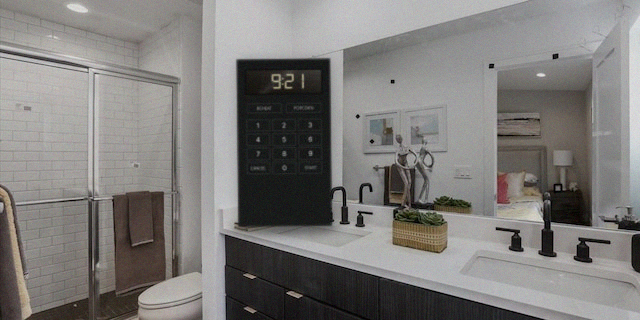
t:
9:21
